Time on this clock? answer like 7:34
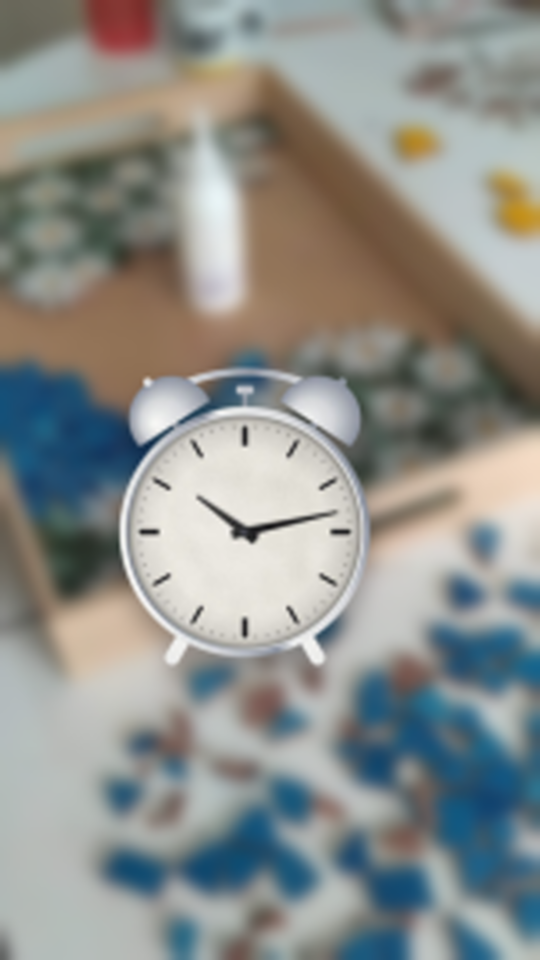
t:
10:13
